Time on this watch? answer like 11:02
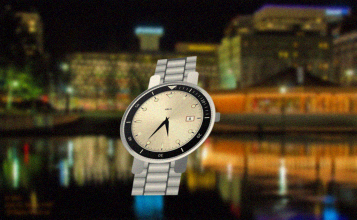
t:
5:36
